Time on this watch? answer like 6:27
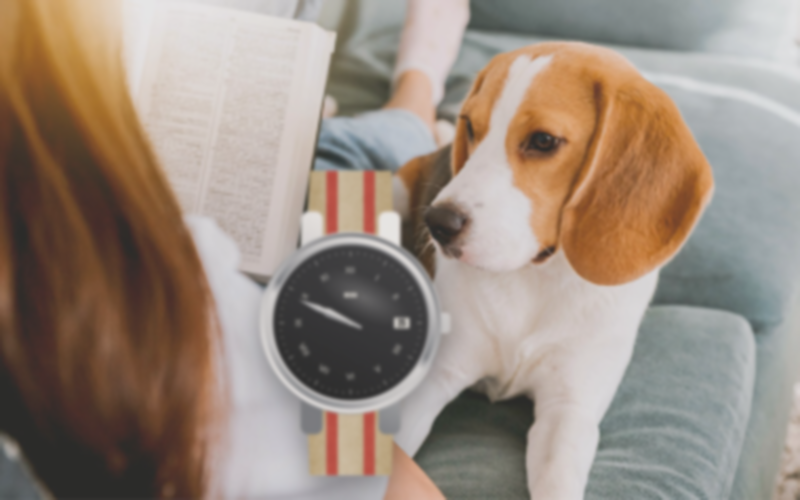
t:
9:49
